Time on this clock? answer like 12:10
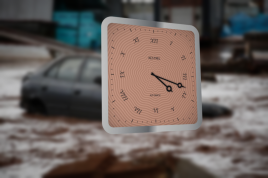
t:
4:18
